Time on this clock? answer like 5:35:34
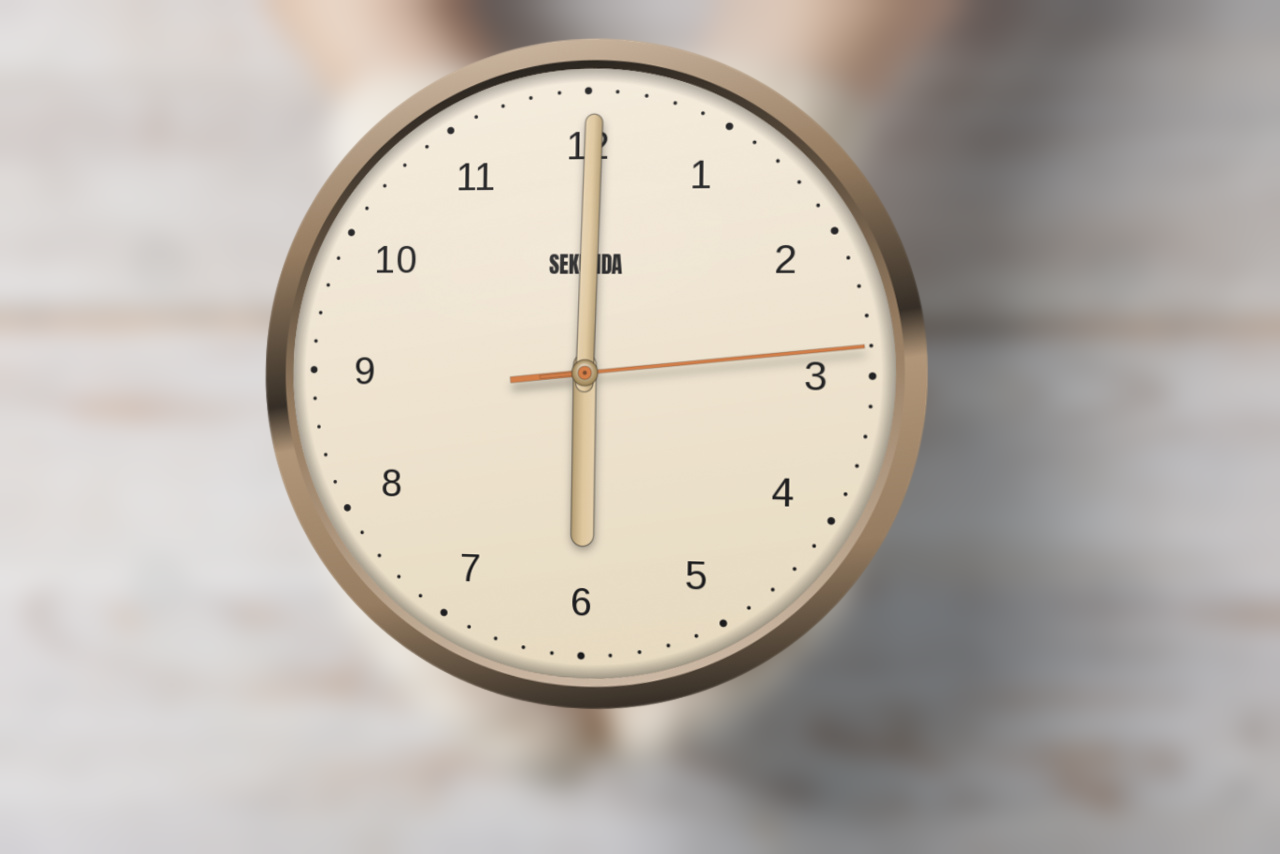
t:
6:00:14
